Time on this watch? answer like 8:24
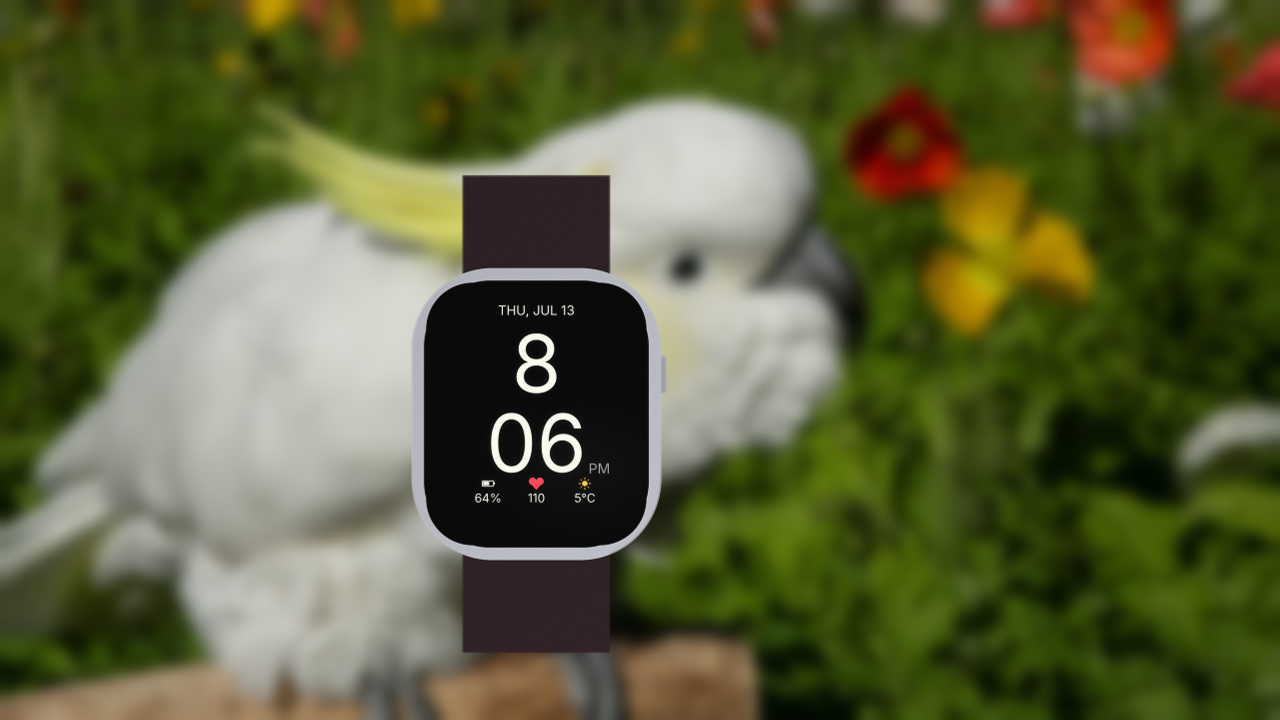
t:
8:06
